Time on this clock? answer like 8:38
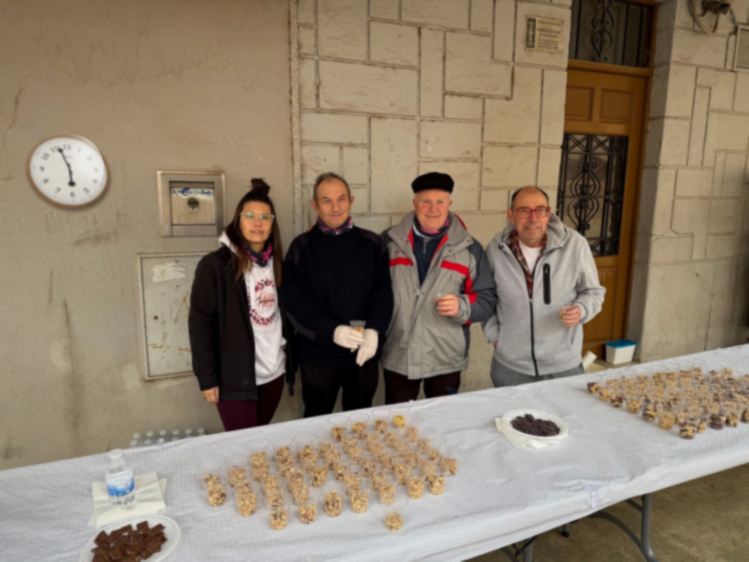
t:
5:57
